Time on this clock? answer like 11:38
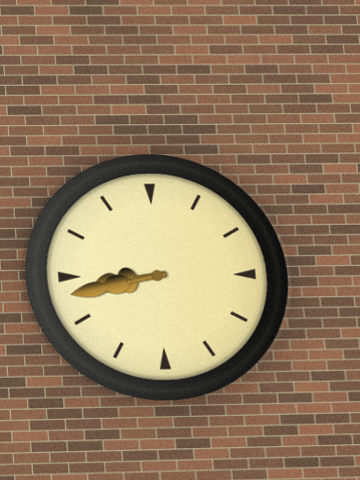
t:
8:43
